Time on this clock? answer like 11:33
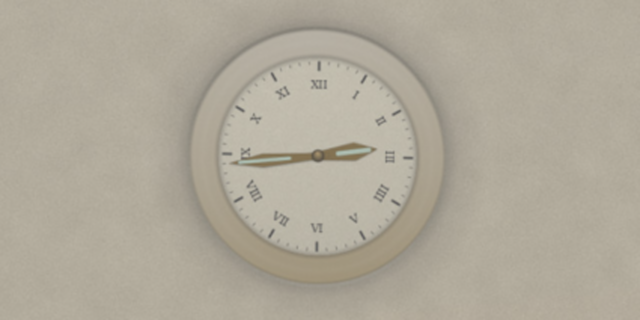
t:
2:44
